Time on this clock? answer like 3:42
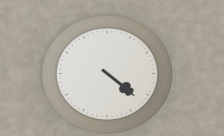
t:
4:22
